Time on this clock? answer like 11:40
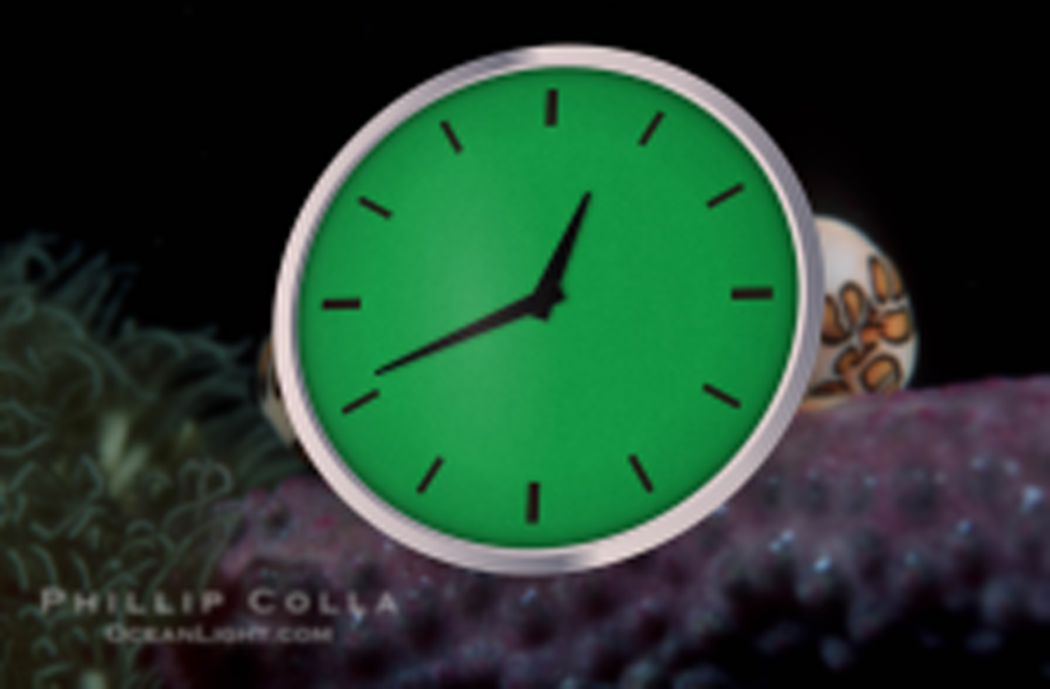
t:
12:41
